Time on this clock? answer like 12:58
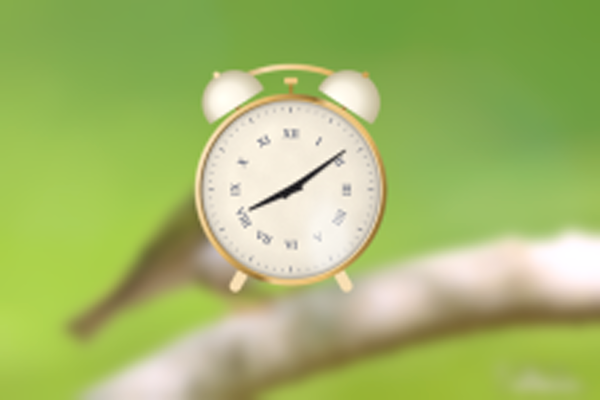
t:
8:09
